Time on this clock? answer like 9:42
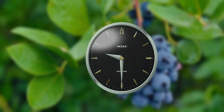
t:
9:30
